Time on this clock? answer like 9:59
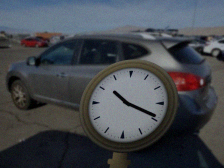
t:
10:19
